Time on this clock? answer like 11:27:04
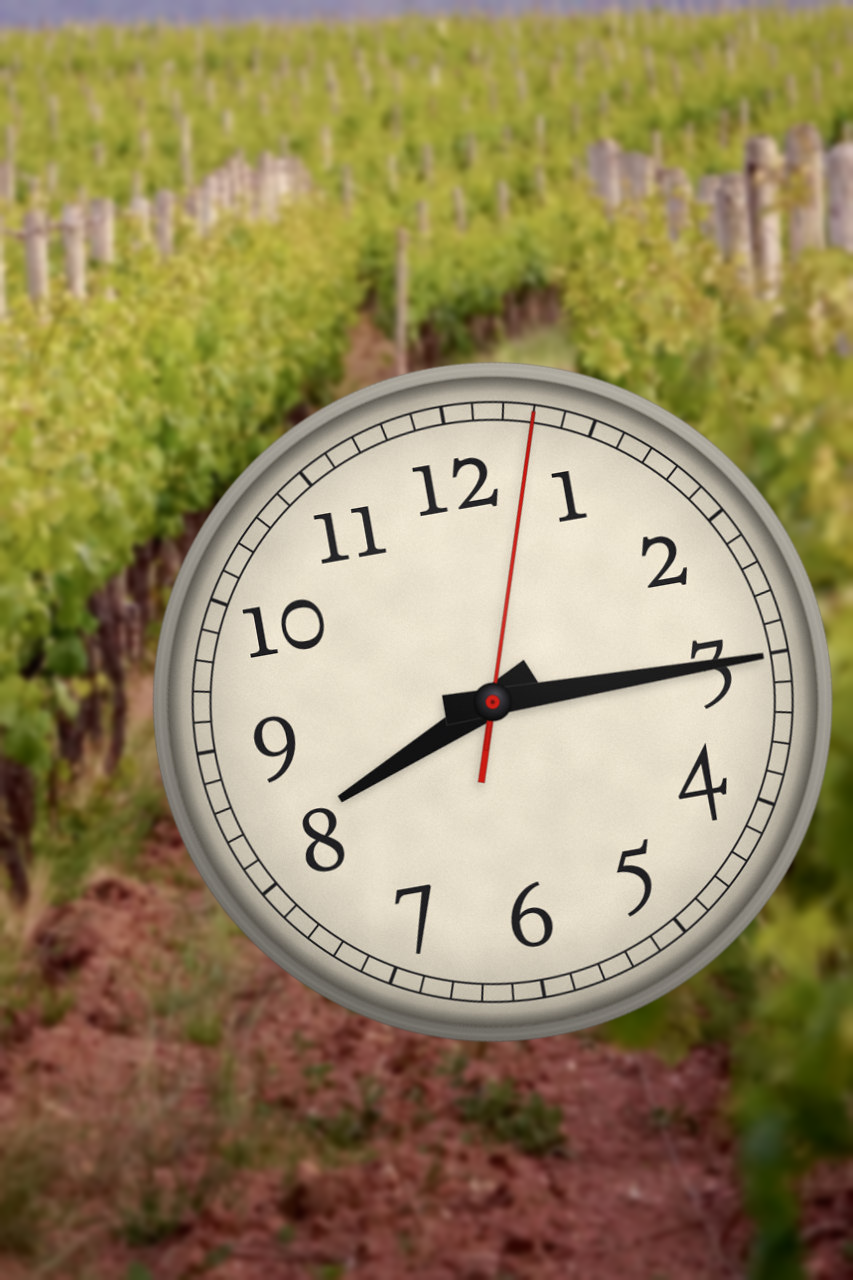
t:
8:15:03
